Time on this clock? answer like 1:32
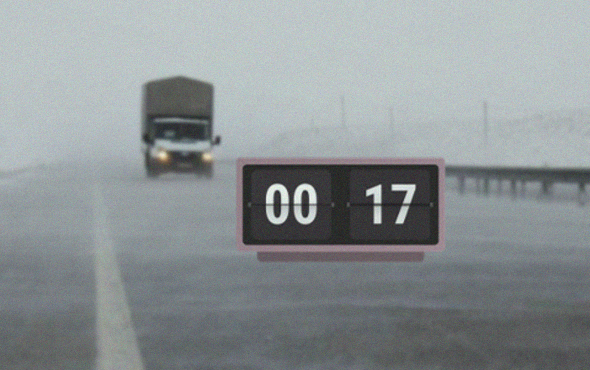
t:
0:17
